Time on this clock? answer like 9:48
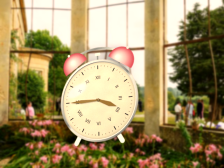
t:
3:45
